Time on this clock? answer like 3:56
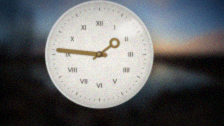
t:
1:46
